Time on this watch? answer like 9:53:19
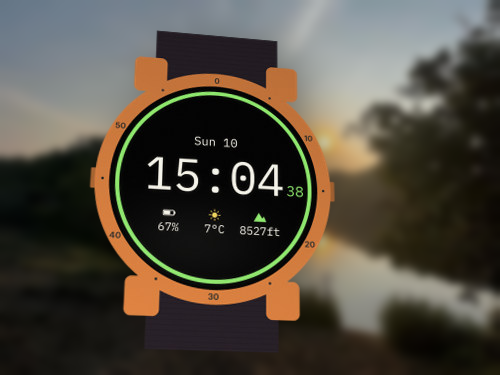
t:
15:04:38
